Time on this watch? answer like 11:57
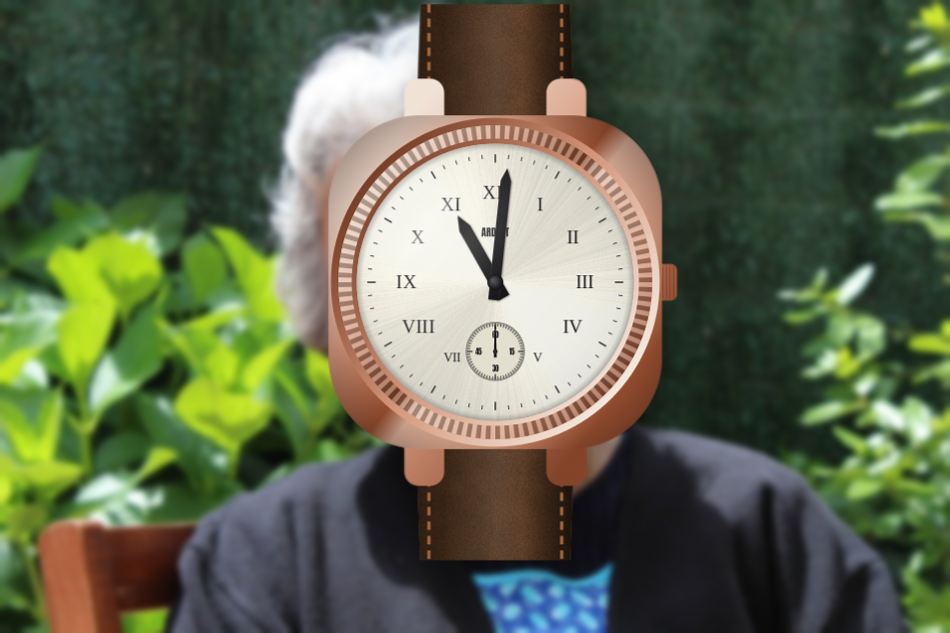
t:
11:01
